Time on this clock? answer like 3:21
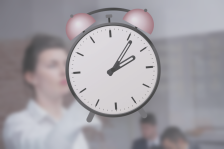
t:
2:06
